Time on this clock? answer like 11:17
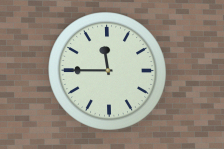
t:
11:45
